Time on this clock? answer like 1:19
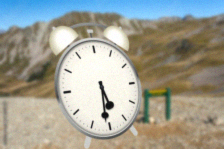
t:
5:31
